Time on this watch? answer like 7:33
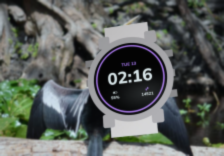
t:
2:16
